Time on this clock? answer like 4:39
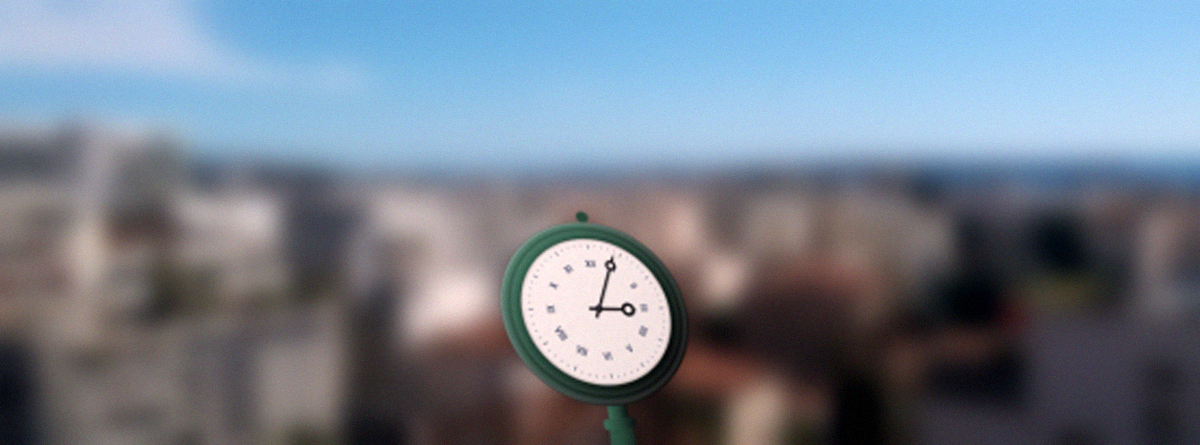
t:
3:04
